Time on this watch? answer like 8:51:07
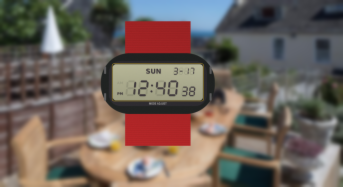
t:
12:40:38
